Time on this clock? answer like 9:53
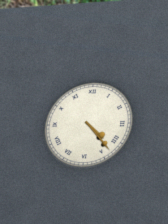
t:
4:23
